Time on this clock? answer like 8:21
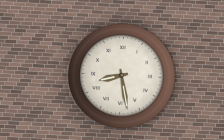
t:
8:28
